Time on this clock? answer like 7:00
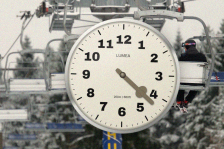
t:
4:22
